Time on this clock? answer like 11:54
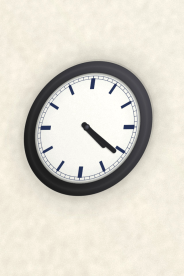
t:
4:21
